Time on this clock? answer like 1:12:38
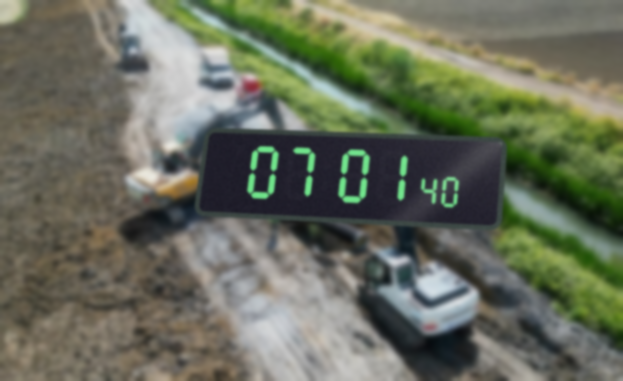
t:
7:01:40
